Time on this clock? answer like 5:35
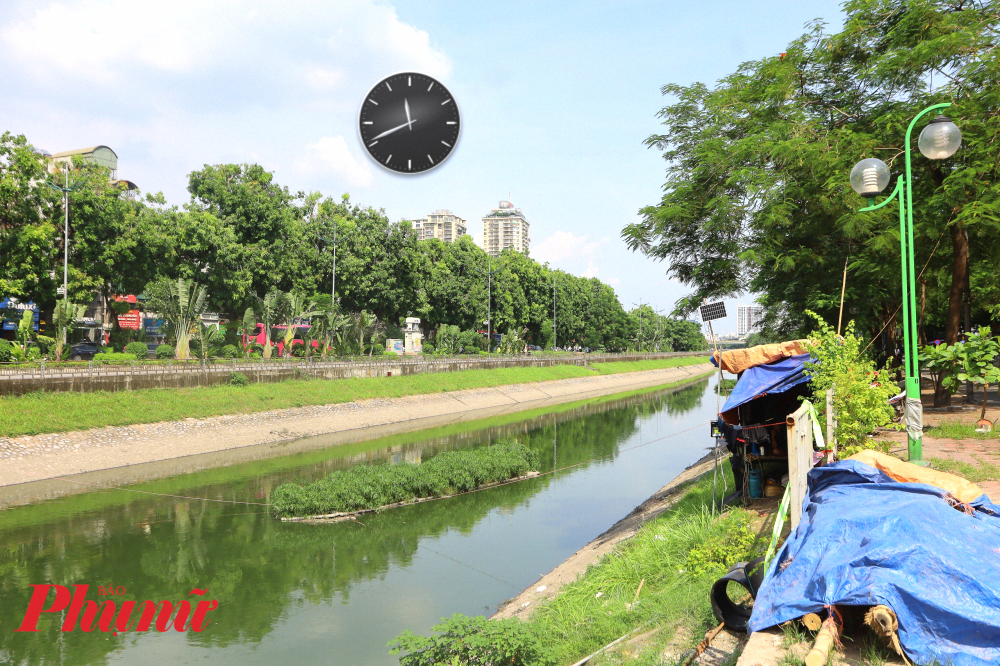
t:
11:41
